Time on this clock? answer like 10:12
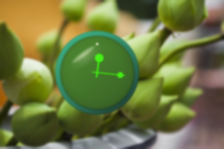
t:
12:16
